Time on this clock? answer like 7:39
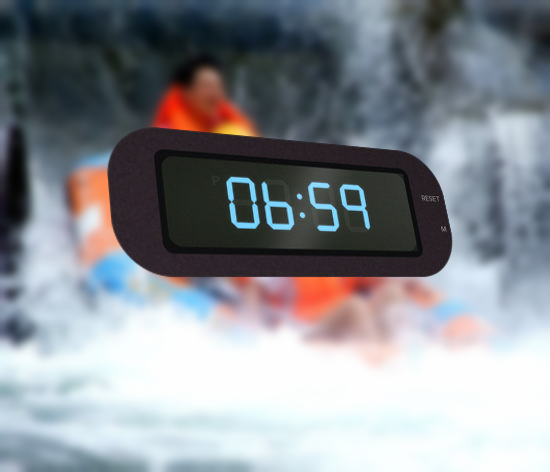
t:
6:59
